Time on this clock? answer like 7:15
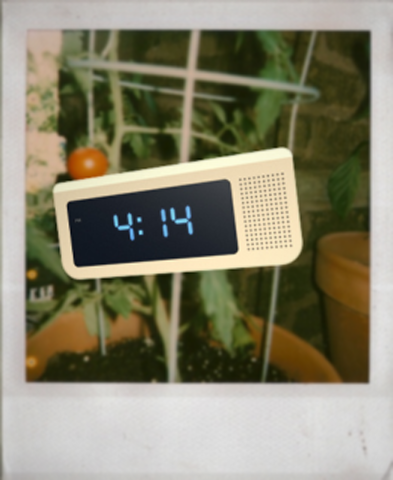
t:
4:14
